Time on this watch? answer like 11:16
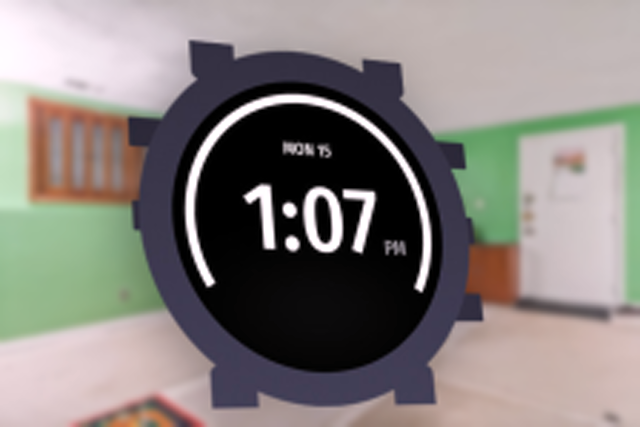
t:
1:07
